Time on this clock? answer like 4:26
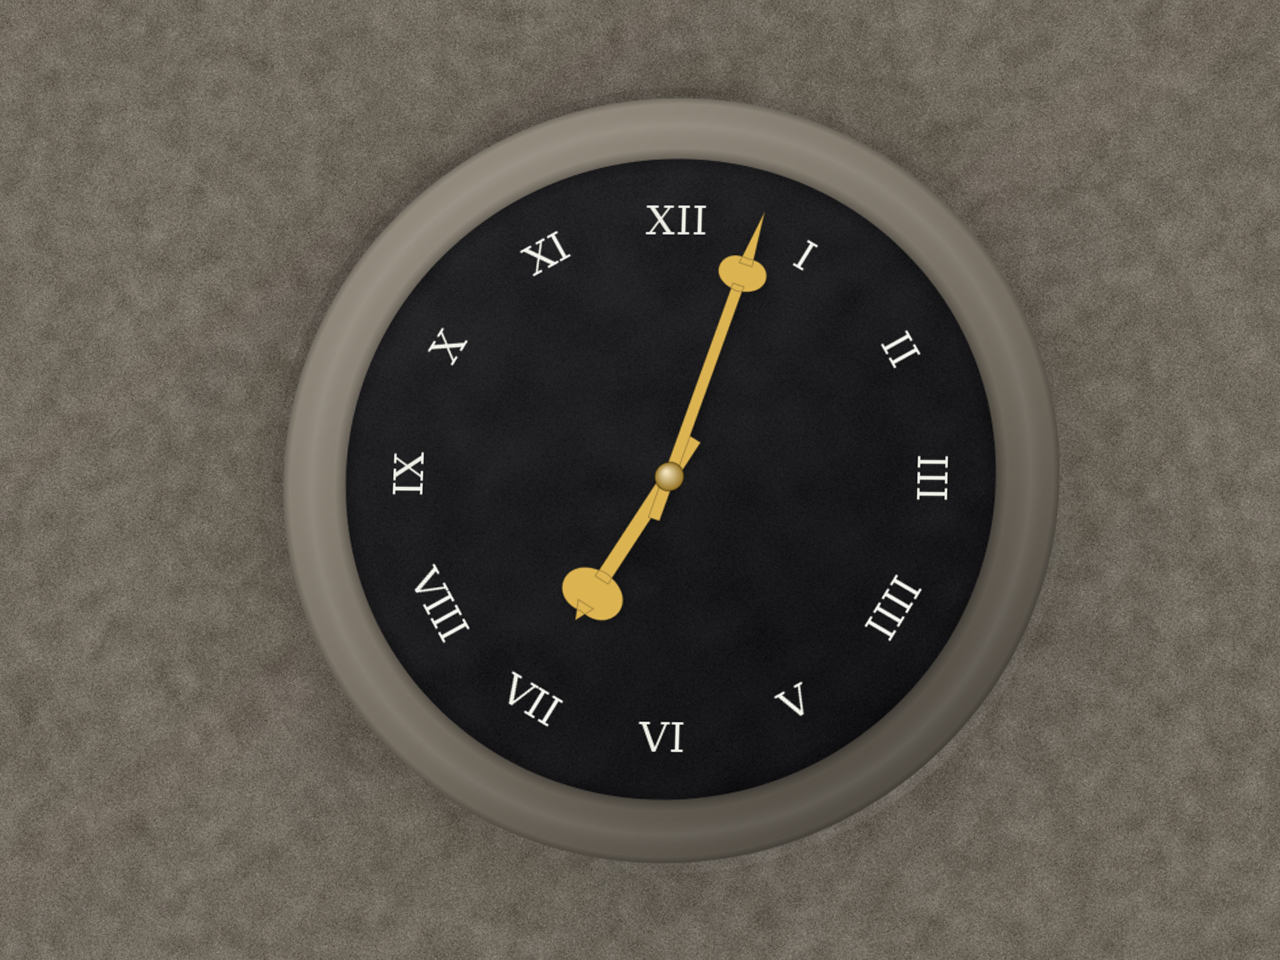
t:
7:03
